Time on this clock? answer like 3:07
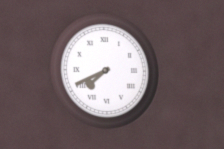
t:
7:41
